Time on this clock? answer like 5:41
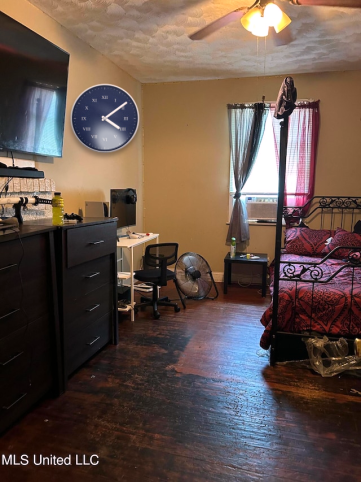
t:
4:09
